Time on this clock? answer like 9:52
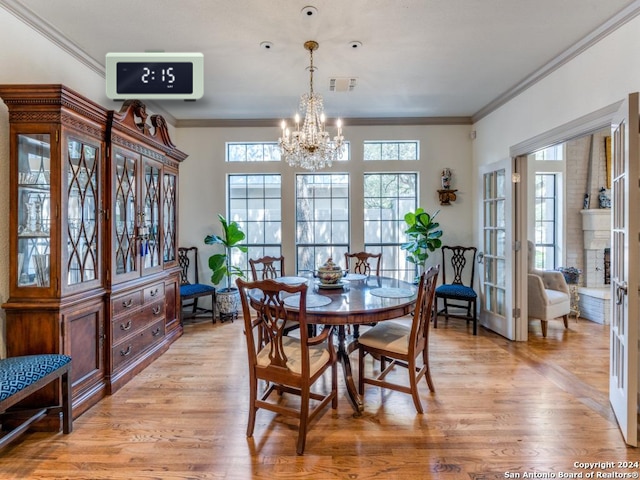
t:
2:15
